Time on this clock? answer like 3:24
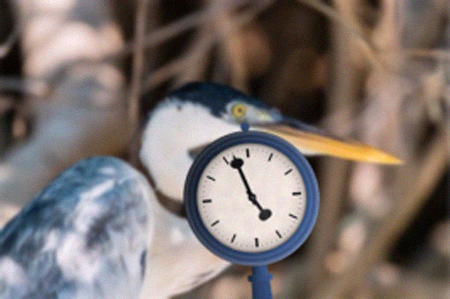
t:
4:57
